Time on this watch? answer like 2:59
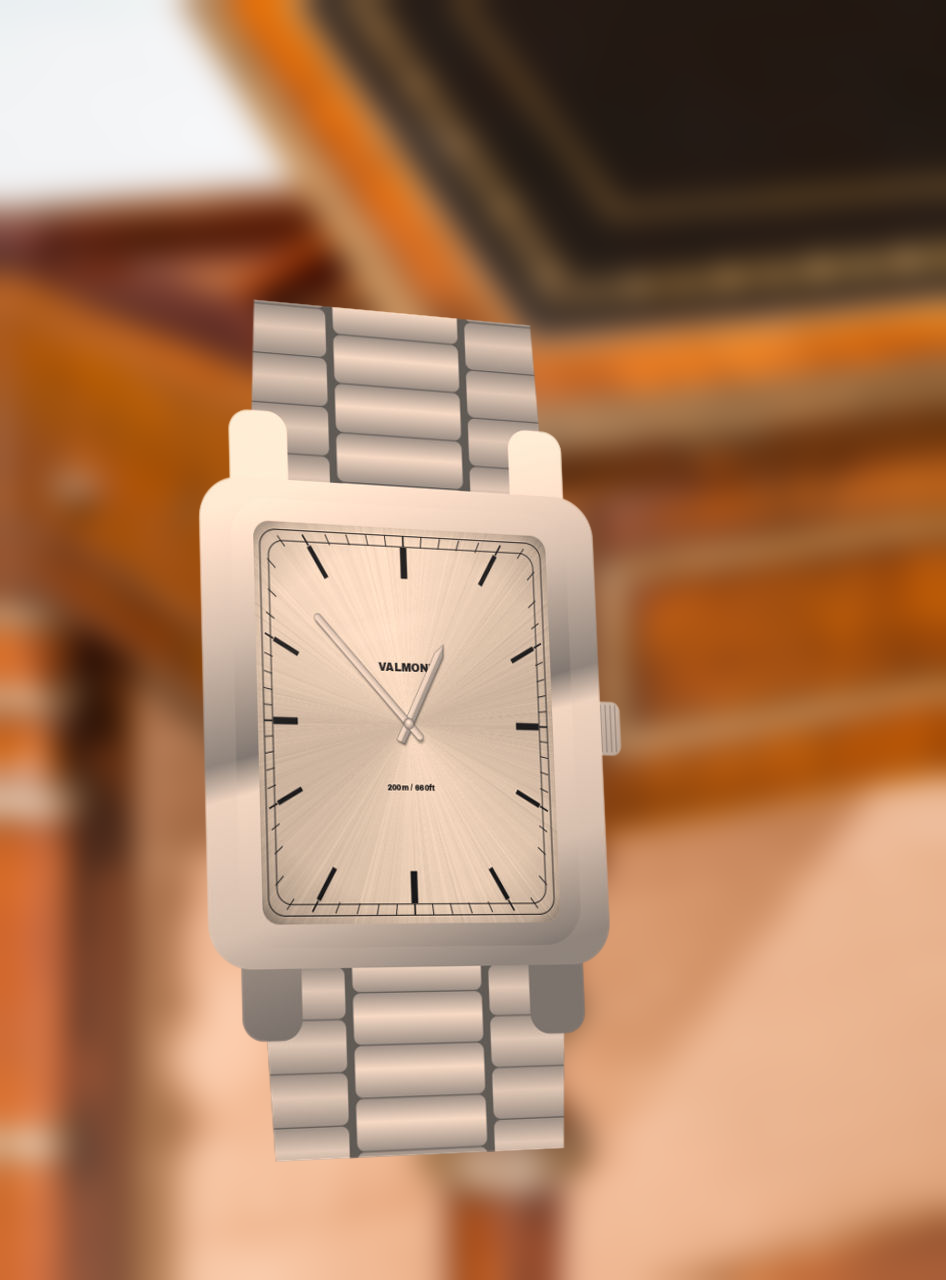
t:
12:53
